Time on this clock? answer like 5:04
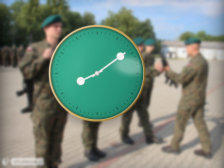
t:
8:09
